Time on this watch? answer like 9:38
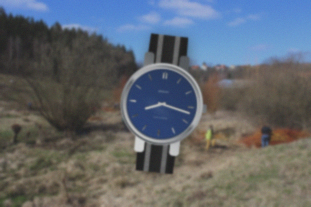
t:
8:17
